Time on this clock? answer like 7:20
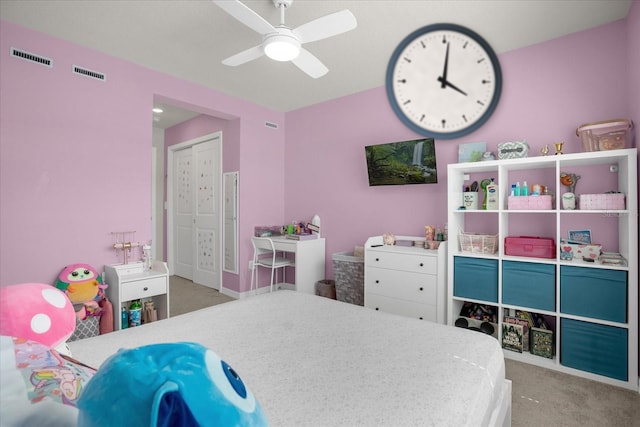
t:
4:01
